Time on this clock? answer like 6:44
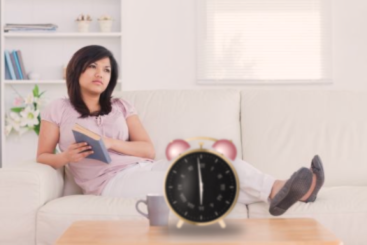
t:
5:59
